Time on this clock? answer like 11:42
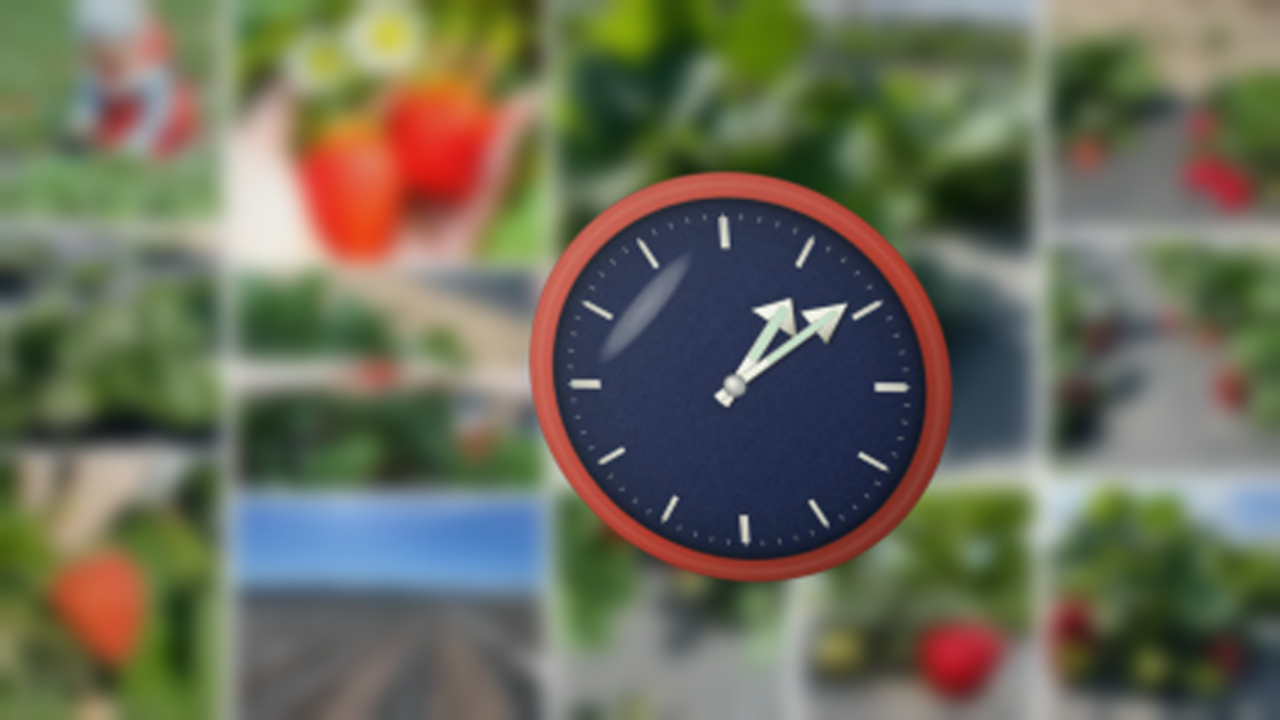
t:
1:09
